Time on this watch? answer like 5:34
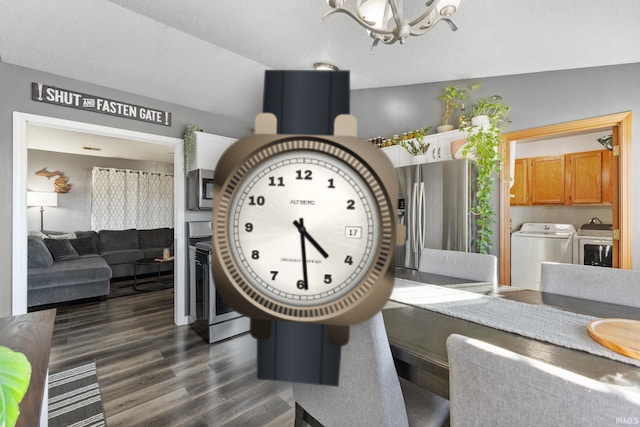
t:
4:29
